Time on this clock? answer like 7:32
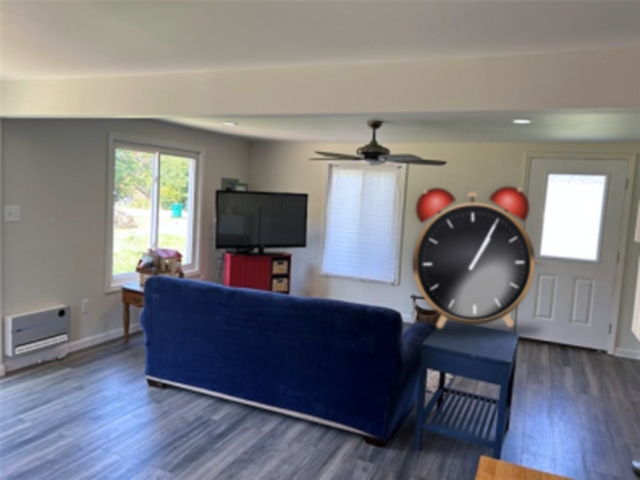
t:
1:05
